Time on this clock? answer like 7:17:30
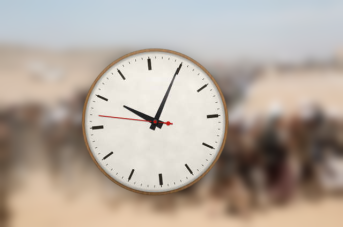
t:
10:04:47
